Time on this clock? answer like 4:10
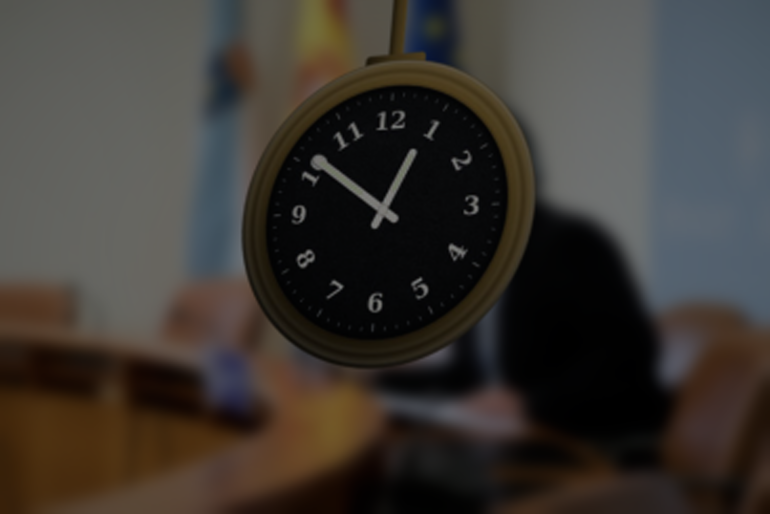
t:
12:51
